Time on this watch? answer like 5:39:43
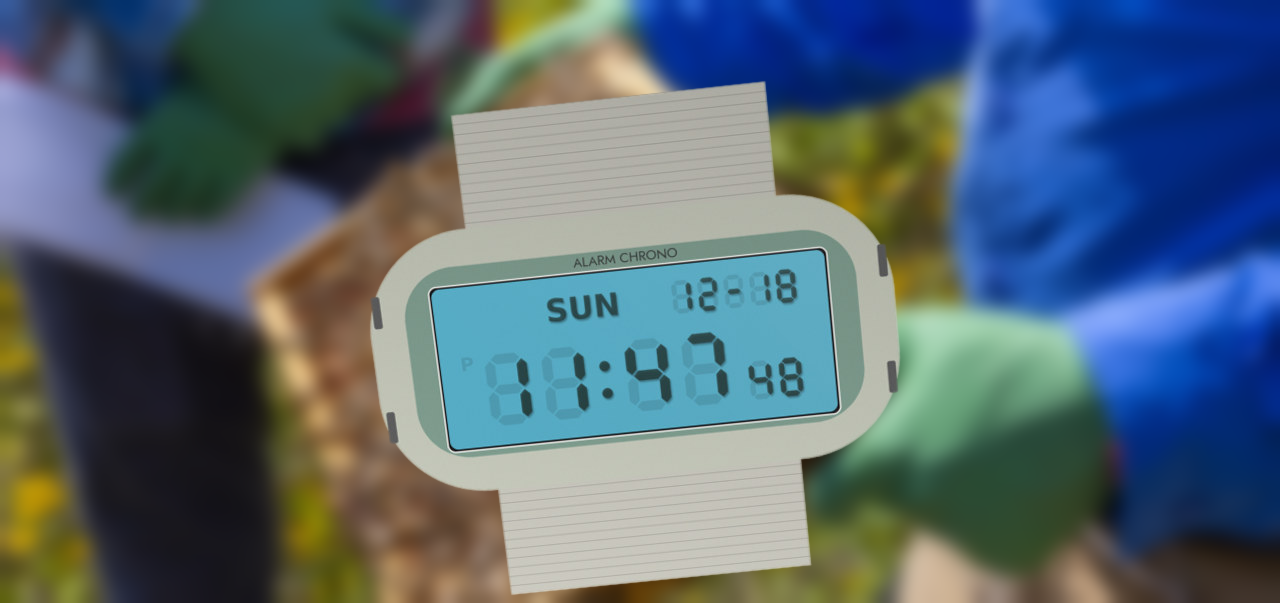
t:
11:47:48
